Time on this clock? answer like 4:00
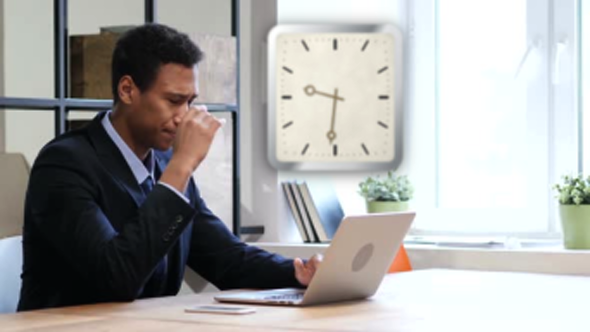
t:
9:31
